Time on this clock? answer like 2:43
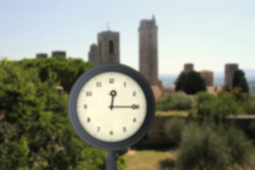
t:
12:15
